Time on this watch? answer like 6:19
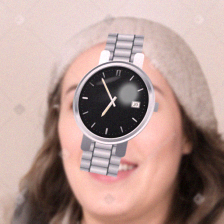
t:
6:54
